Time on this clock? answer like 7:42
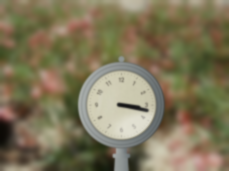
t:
3:17
